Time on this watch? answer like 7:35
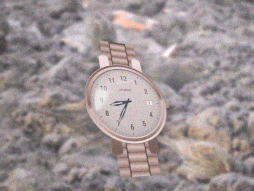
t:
8:35
